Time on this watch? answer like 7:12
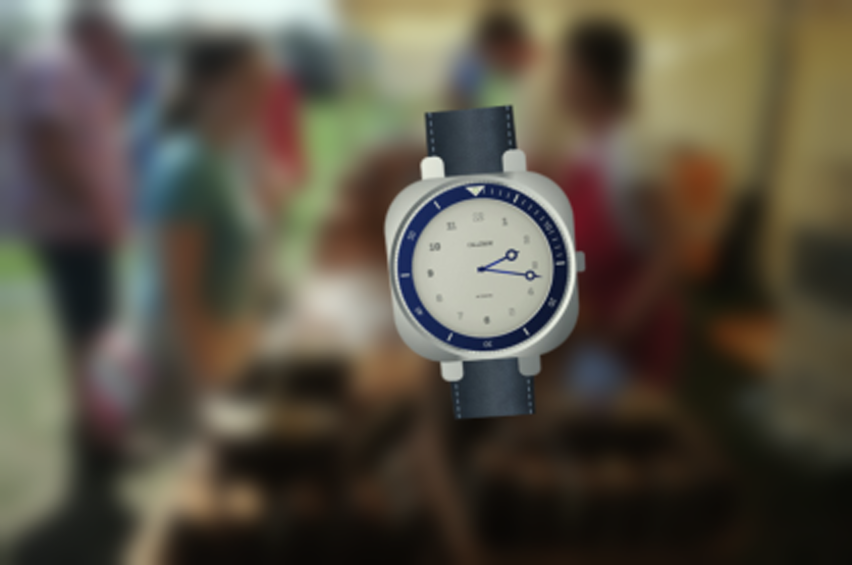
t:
2:17
